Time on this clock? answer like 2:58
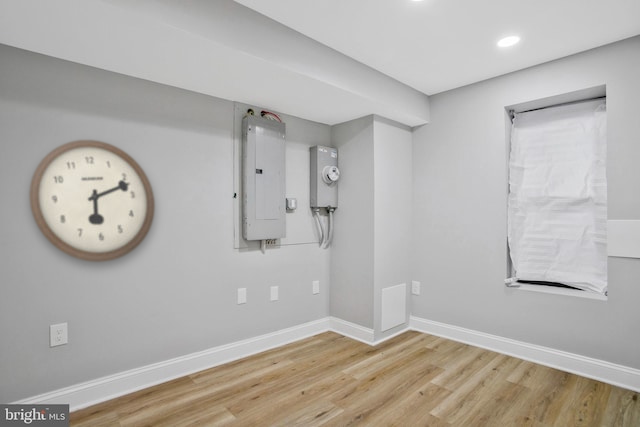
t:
6:12
